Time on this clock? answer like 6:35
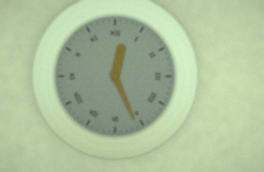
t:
12:26
